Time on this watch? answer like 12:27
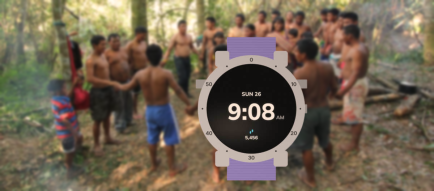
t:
9:08
